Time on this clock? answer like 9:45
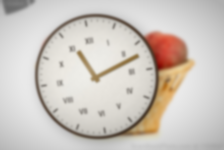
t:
11:12
